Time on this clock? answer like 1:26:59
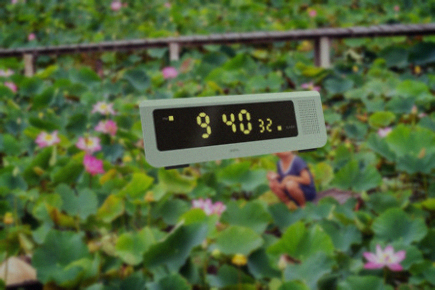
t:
9:40:32
